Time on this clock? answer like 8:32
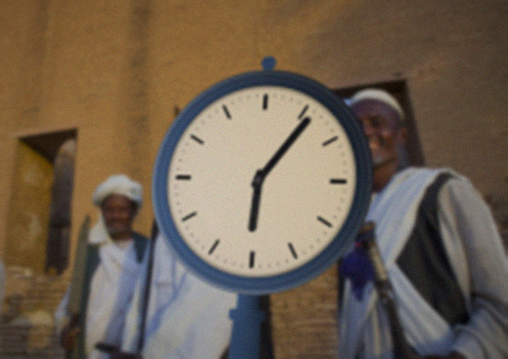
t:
6:06
